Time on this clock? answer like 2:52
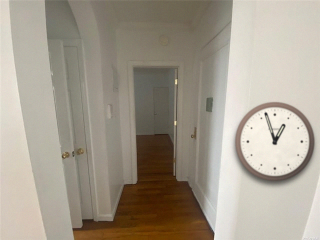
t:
12:57
